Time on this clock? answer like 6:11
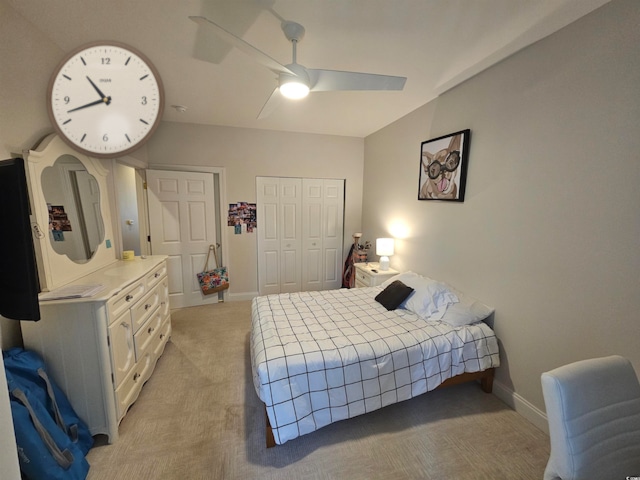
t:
10:42
